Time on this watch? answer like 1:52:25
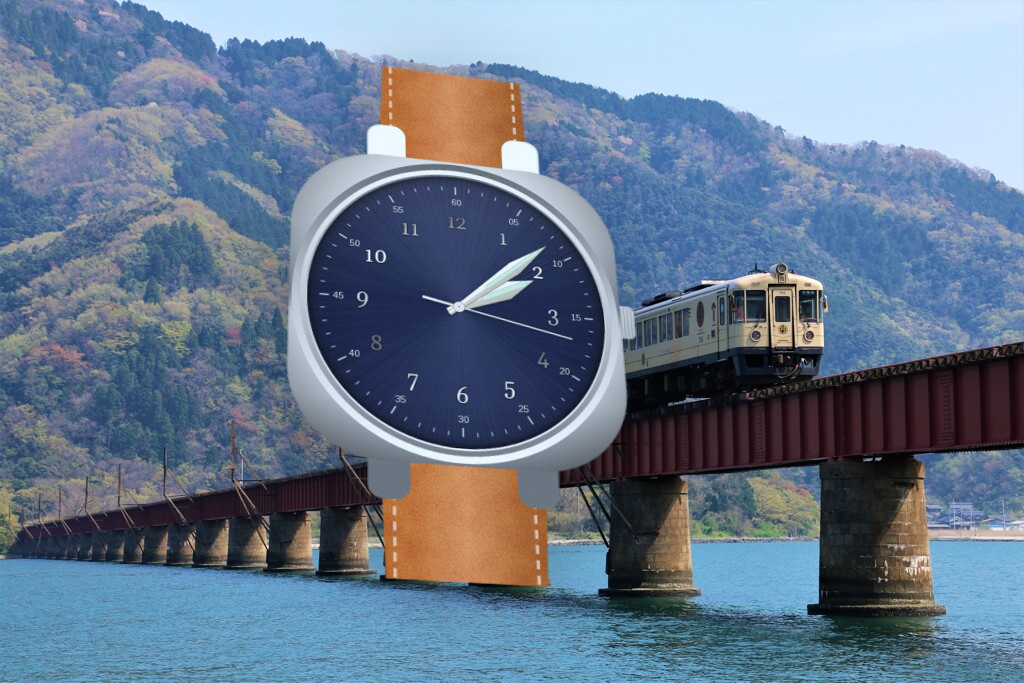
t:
2:08:17
